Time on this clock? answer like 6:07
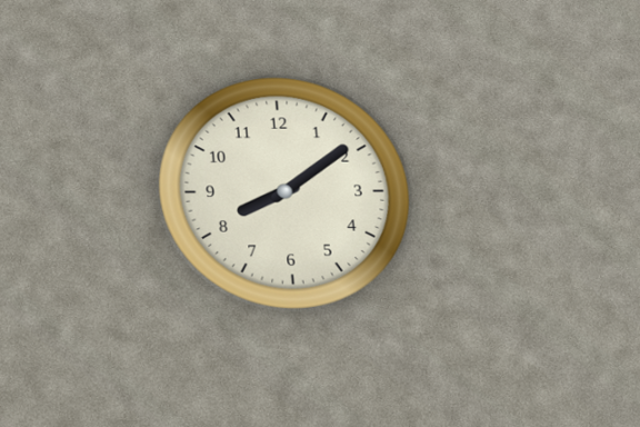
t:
8:09
